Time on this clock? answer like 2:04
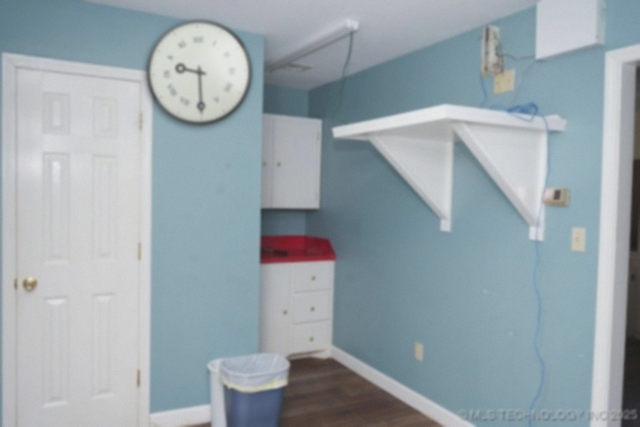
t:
9:30
